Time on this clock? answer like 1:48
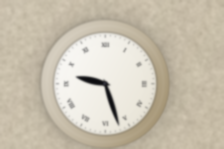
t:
9:27
